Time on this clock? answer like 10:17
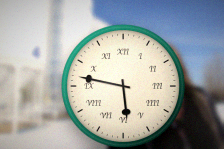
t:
5:47
